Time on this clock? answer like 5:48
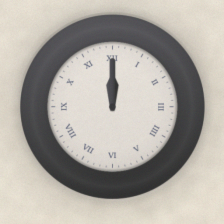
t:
12:00
